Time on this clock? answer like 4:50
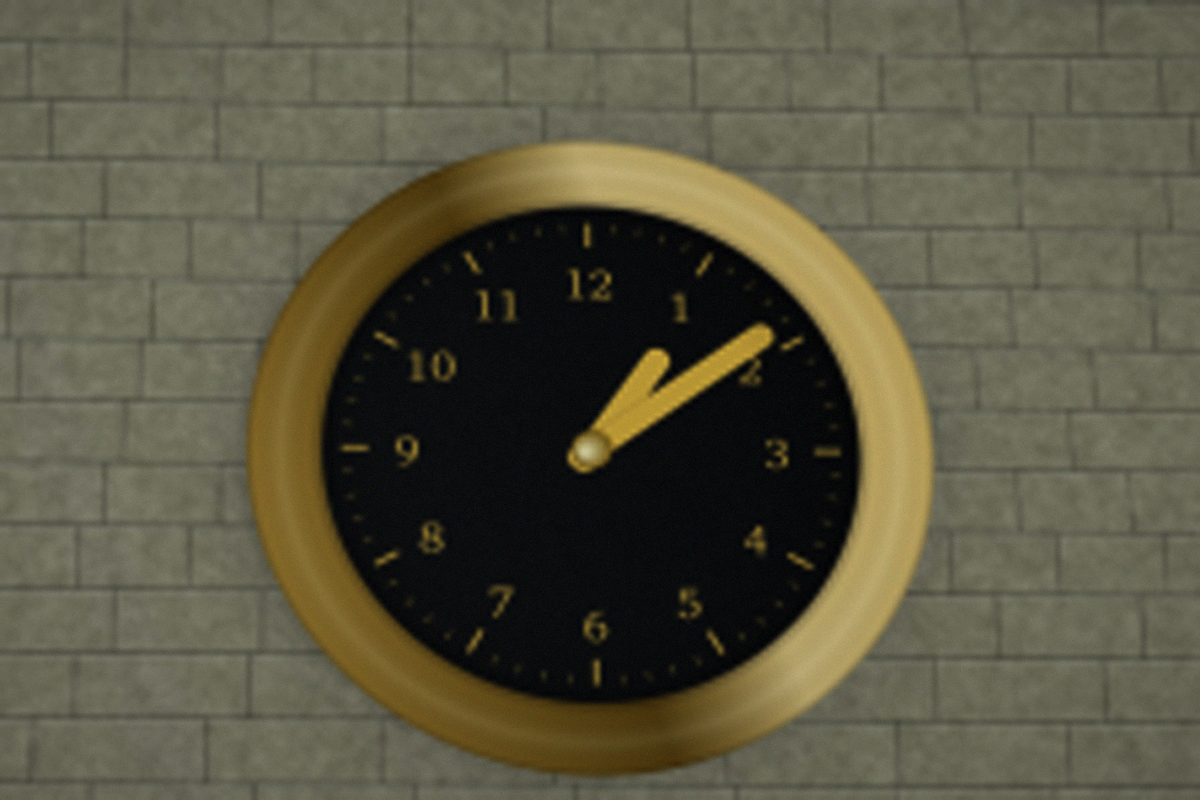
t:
1:09
